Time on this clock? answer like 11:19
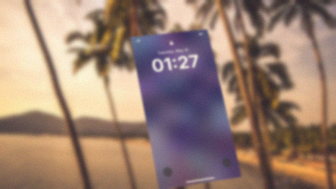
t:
1:27
